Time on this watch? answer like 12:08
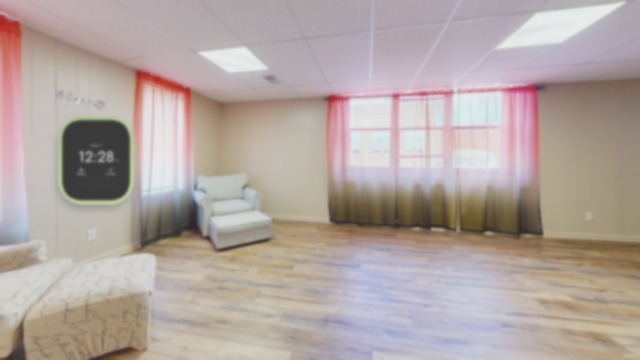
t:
12:28
